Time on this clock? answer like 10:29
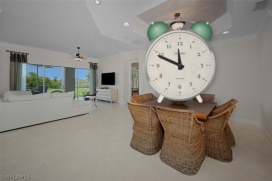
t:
11:49
